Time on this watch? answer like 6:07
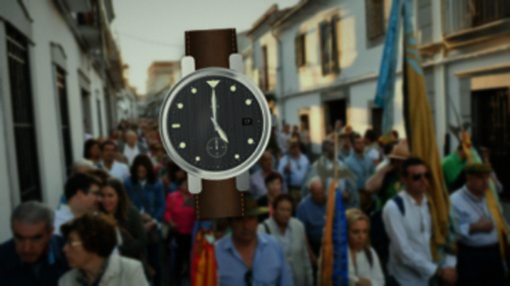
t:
5:00
